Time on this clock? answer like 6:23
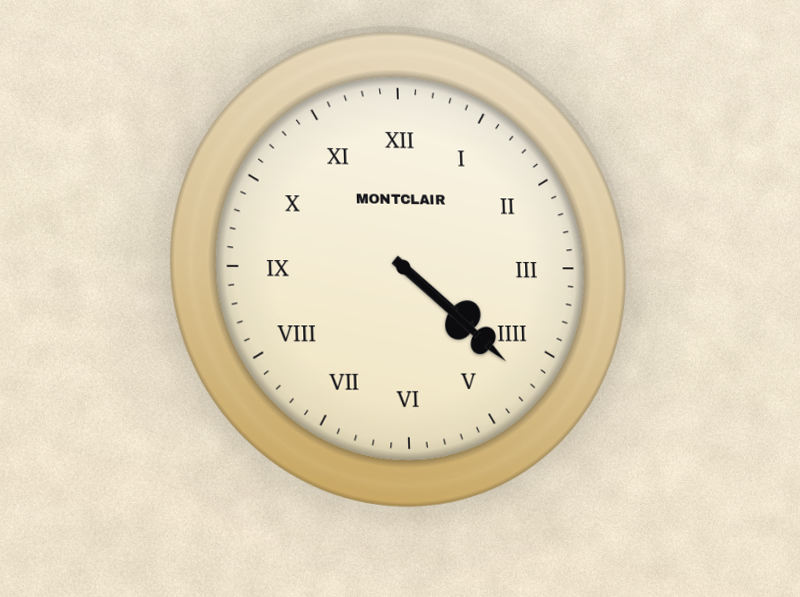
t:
4:22
